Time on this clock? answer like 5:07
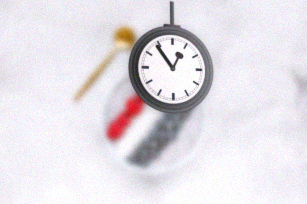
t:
12:54
